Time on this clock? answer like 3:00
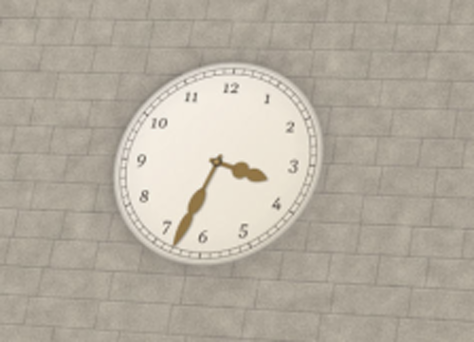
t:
3:33
